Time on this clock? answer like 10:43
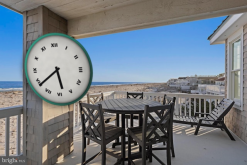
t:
5:39
